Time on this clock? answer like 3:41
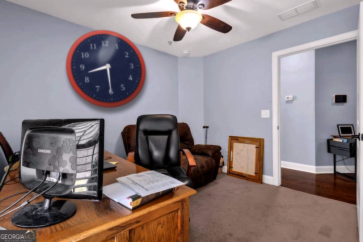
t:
8:30
